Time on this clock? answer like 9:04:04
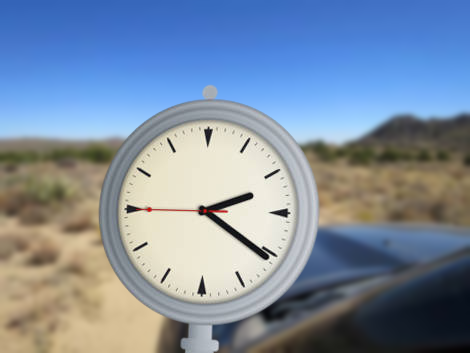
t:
2:20:45
